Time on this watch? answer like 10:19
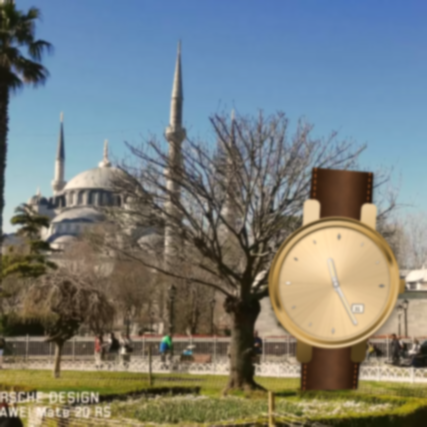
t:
11:25
